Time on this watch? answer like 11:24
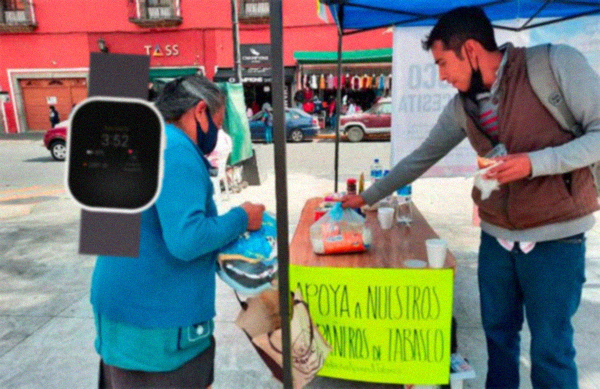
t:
3:52
